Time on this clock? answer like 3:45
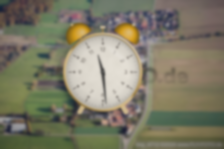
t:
11:29
